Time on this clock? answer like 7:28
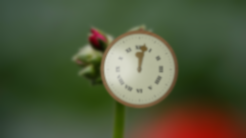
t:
12:02
